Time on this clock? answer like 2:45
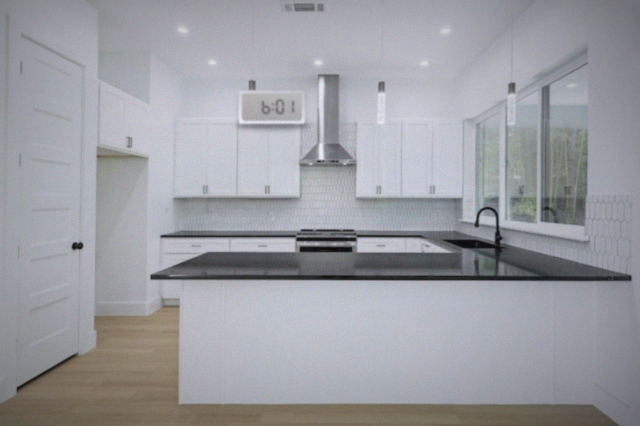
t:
6:01
